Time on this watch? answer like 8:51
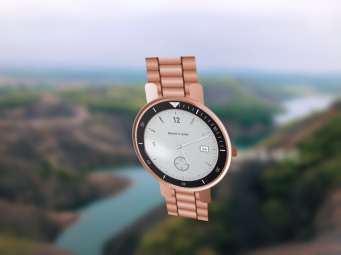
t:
5:11
